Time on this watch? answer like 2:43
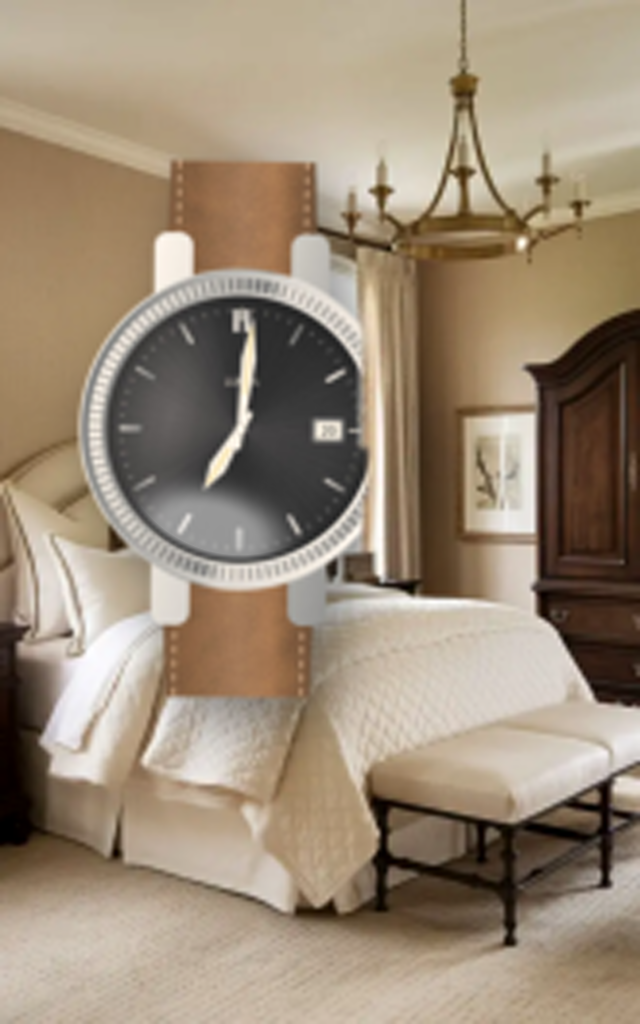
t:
7:01
